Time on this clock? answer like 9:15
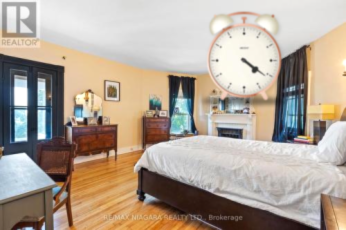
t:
4:21
